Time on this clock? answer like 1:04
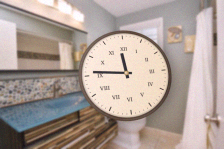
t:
11:46
